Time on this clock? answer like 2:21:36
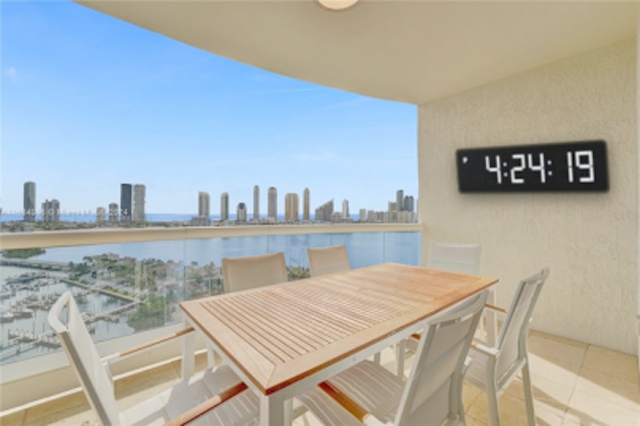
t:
4:24:19
